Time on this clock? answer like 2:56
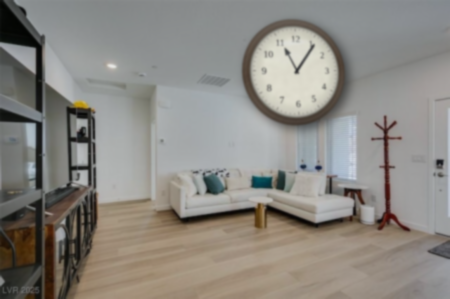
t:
11:06
